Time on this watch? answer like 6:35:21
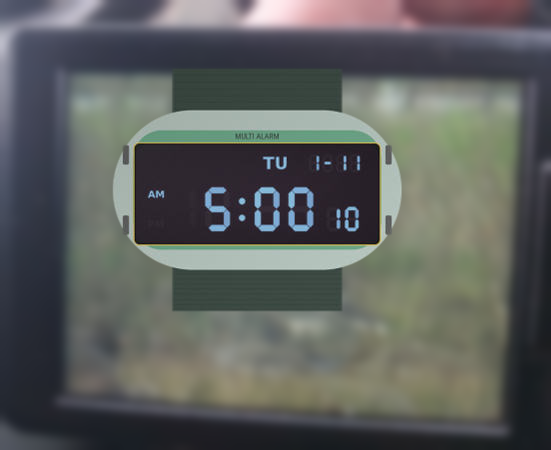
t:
5:00:10
